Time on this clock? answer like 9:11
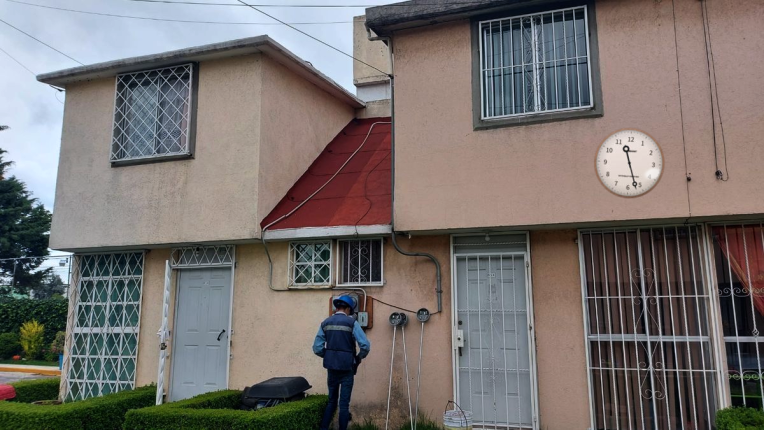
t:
11:27
